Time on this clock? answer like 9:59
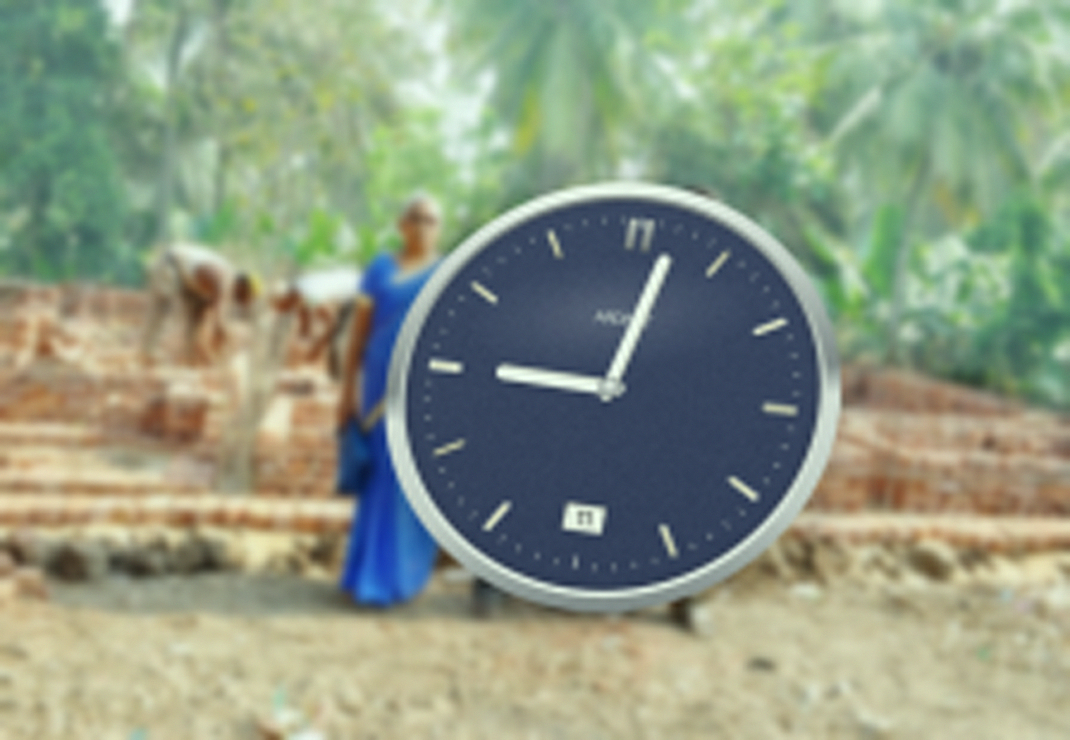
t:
9:02
